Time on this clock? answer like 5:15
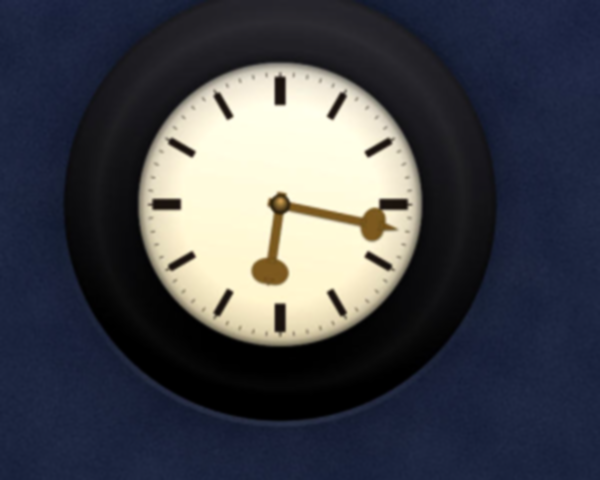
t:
6:17
